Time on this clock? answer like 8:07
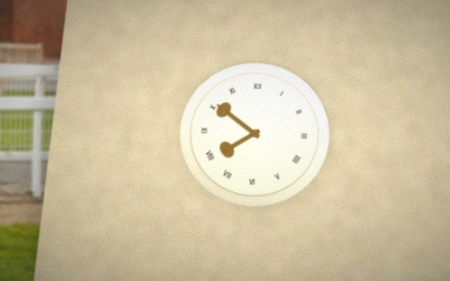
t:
7:51
